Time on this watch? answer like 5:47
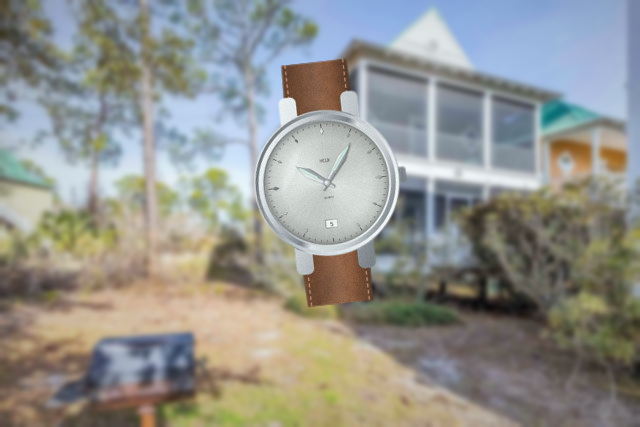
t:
10:06
